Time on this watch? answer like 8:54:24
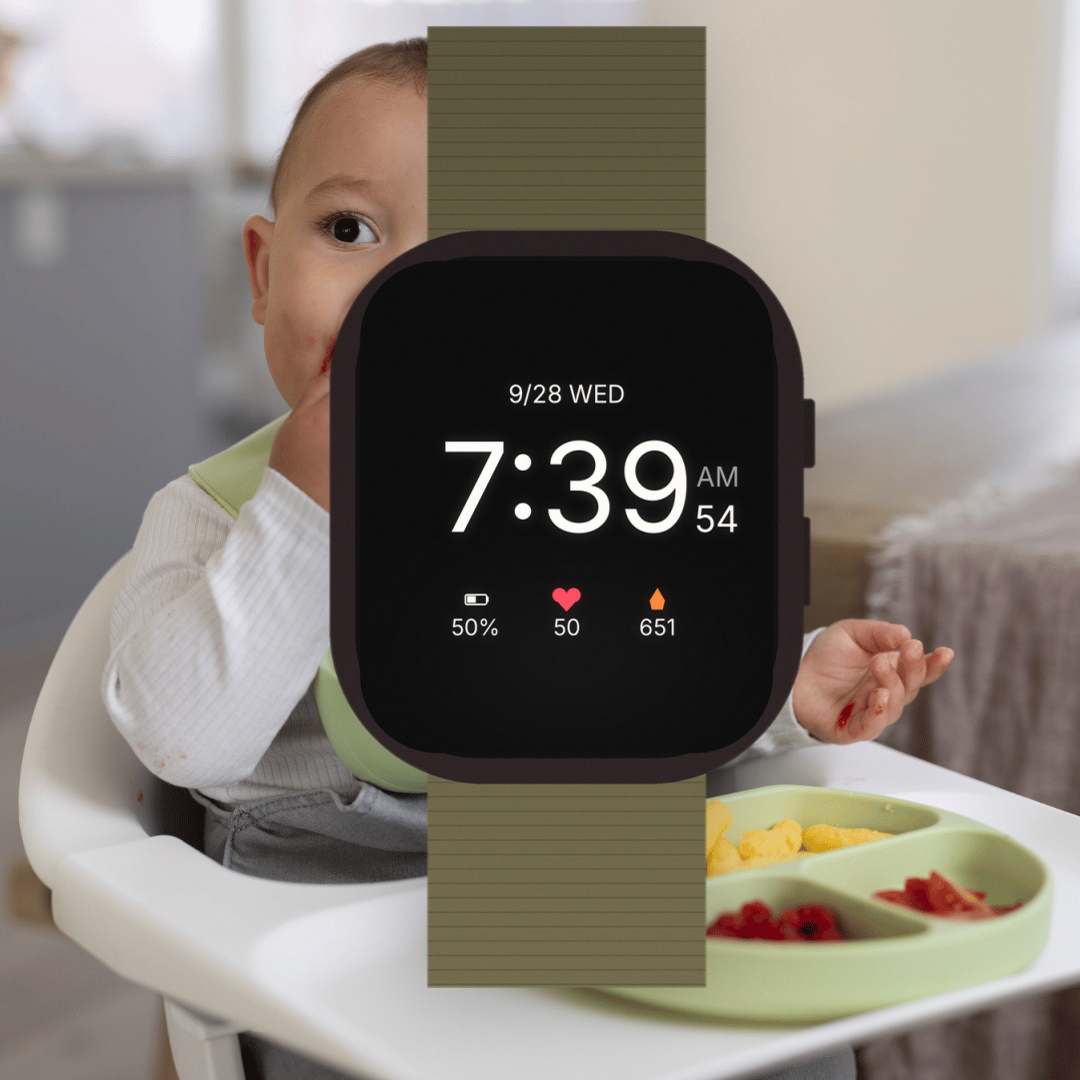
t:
7:39:54
